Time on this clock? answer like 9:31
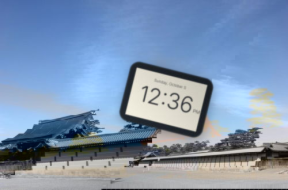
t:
12:36
